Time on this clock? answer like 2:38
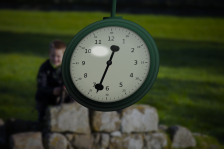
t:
12:33
